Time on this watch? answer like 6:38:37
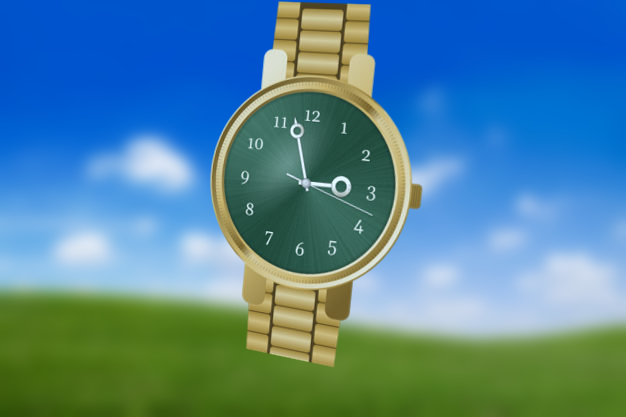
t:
2:57:18
